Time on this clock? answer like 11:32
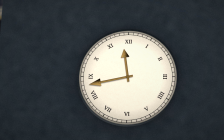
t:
11:43
